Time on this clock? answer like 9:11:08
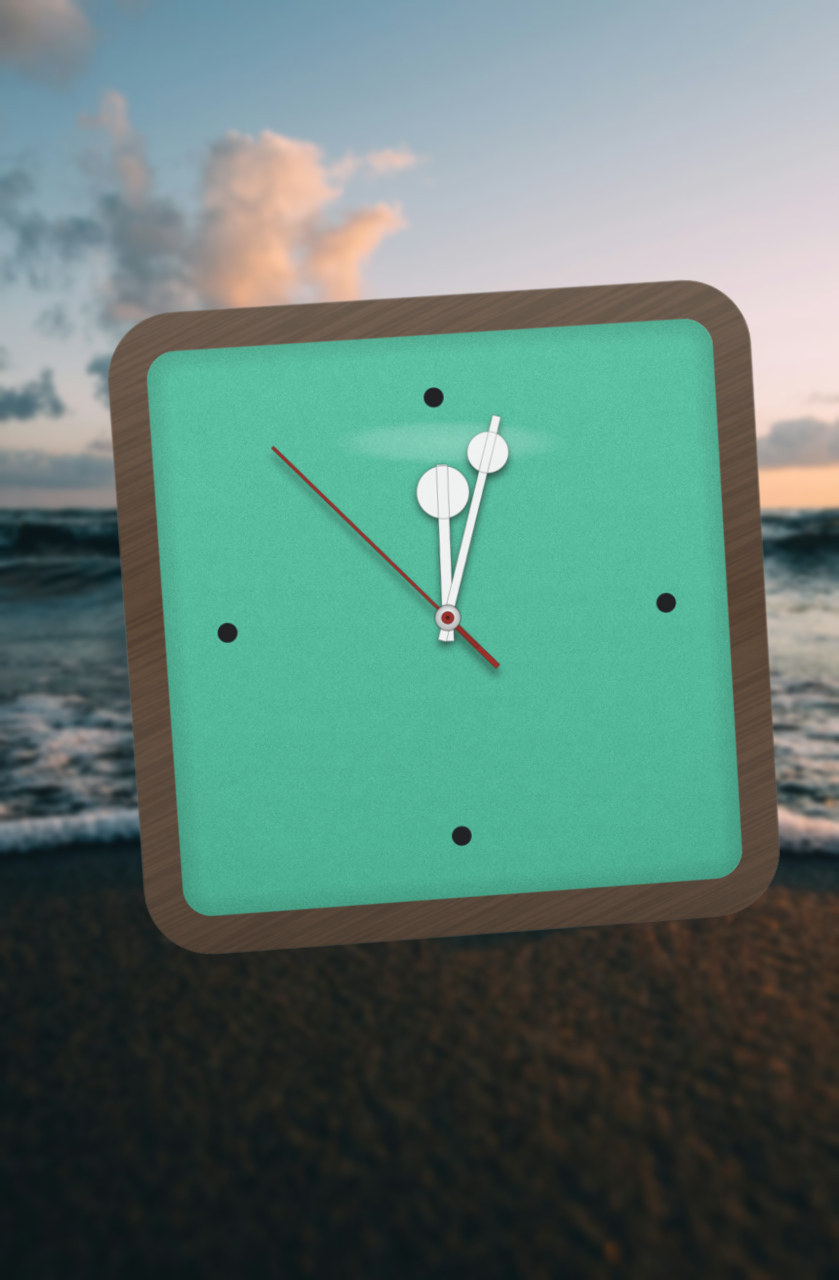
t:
12:02:53
